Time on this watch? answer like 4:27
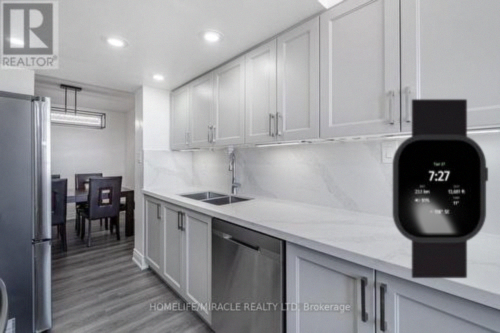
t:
7:27
